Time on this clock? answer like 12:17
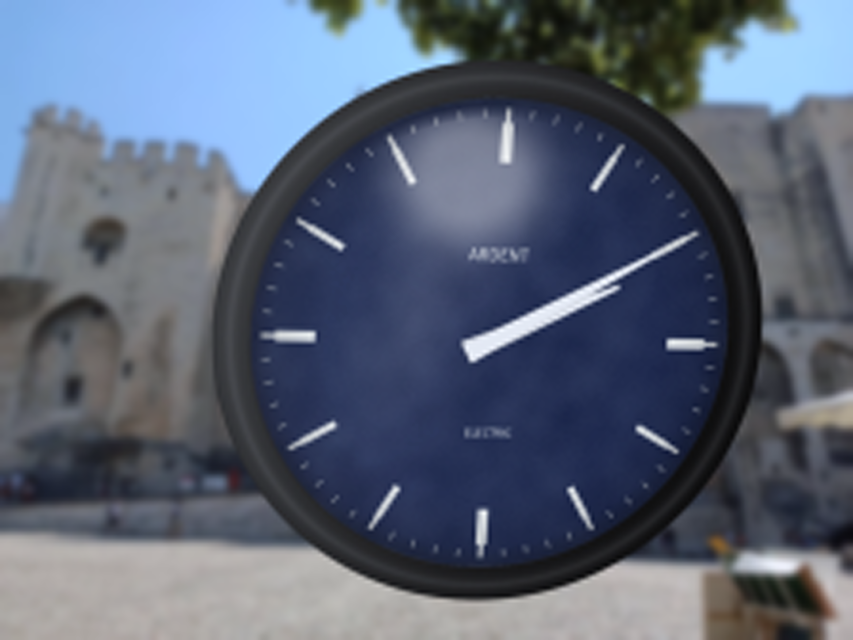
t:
2:10
